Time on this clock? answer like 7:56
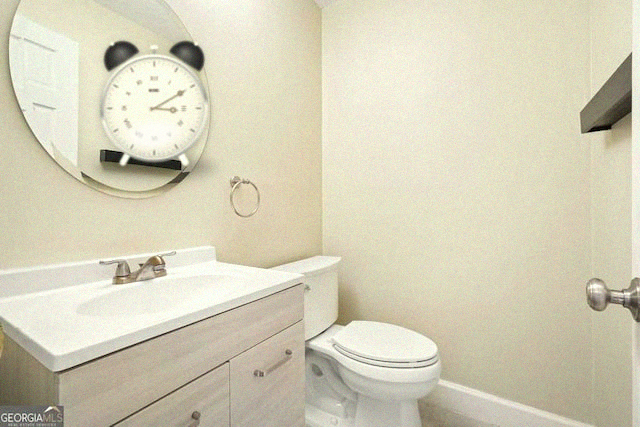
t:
3:10
